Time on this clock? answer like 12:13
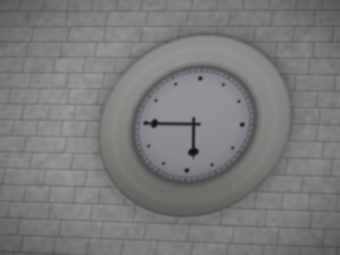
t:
5:45
